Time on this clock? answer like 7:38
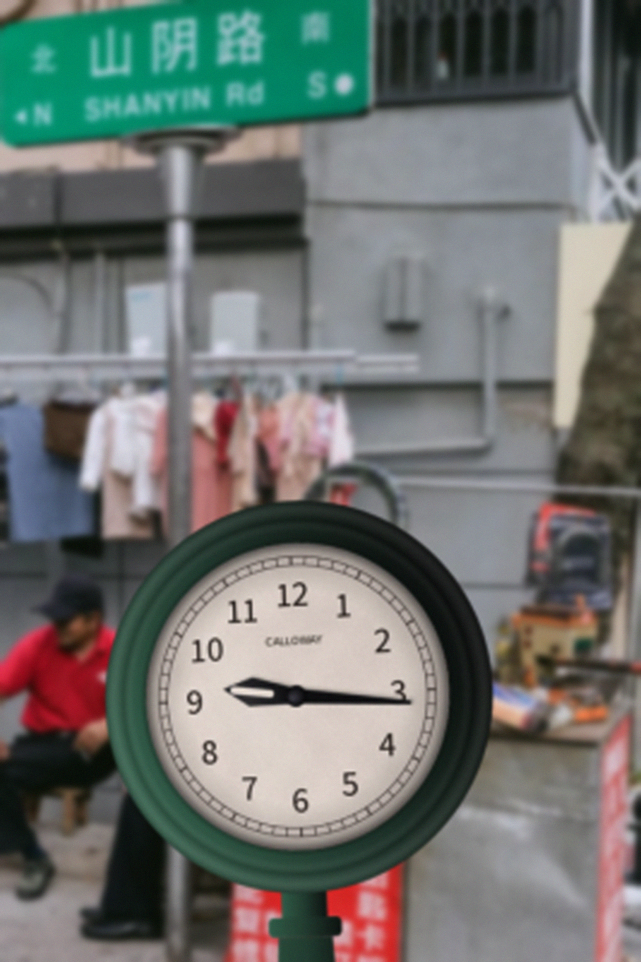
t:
9:16
